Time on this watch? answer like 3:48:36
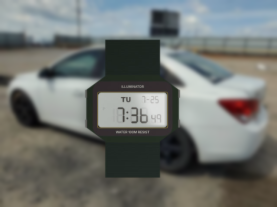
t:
7:36:49
